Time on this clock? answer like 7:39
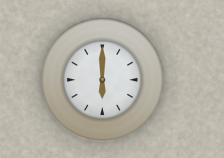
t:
6:00
